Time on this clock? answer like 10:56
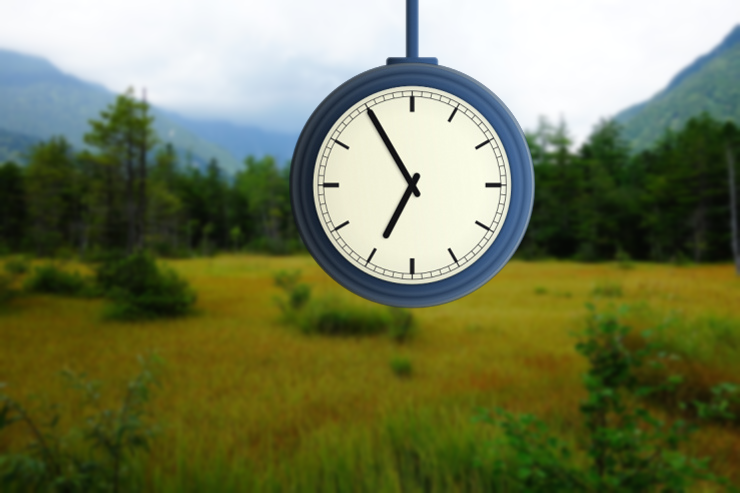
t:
6:55
